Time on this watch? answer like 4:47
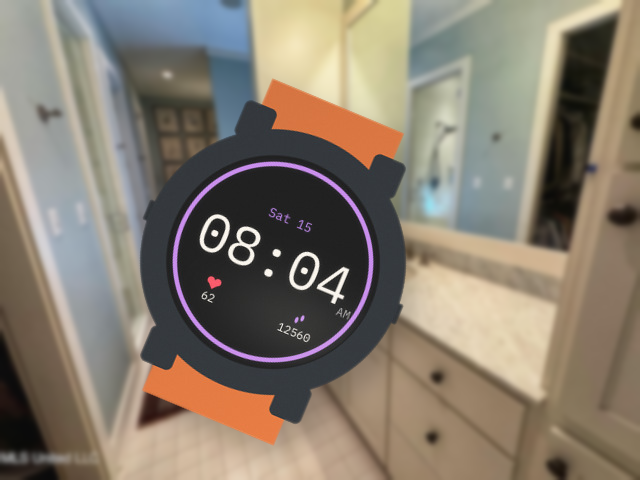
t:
8:04
